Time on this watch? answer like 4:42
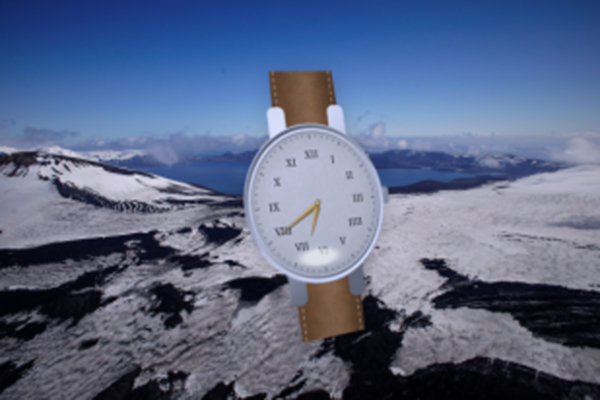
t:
6:40
